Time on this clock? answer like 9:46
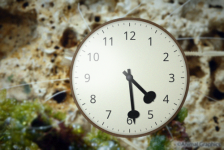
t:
4:29
